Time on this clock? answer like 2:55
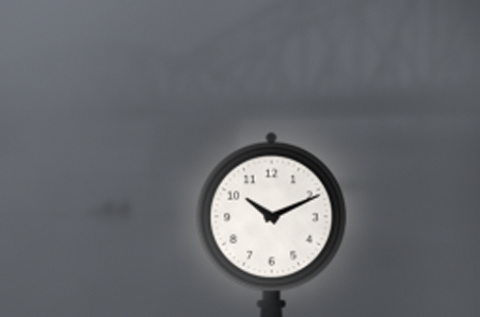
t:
10:11
